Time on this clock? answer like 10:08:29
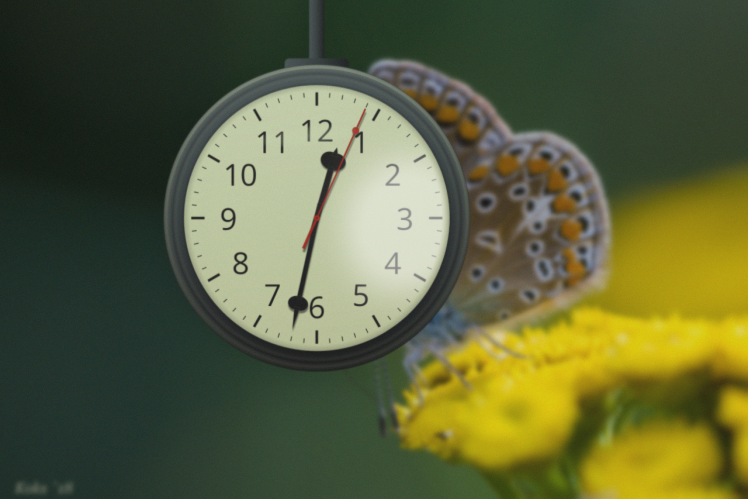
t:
12:32:04
